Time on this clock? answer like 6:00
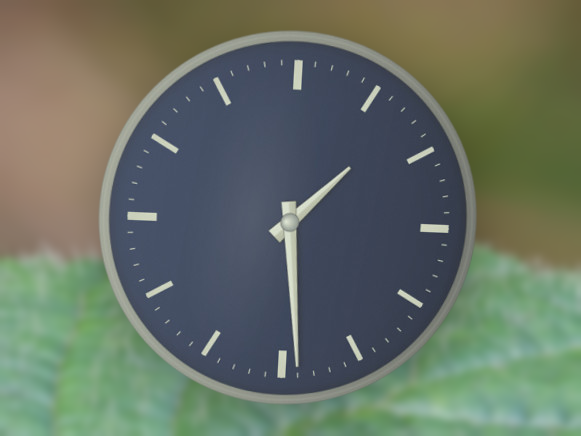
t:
1:29
